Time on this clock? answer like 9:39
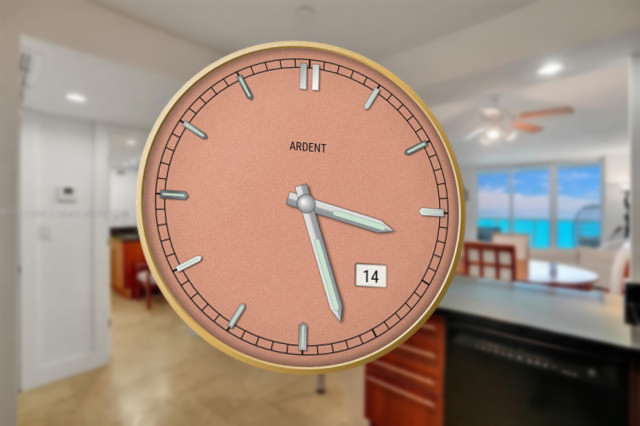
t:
3:27
